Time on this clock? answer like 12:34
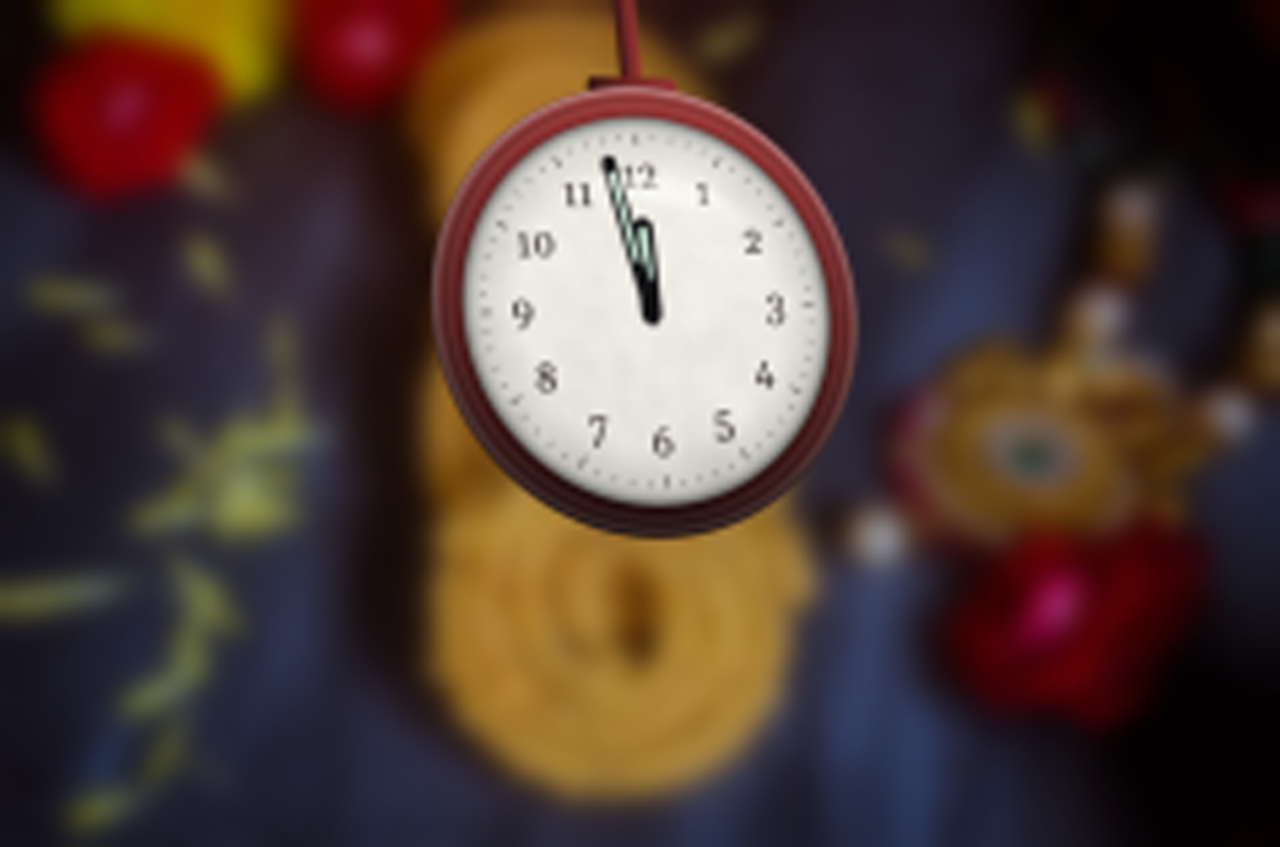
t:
11:58
